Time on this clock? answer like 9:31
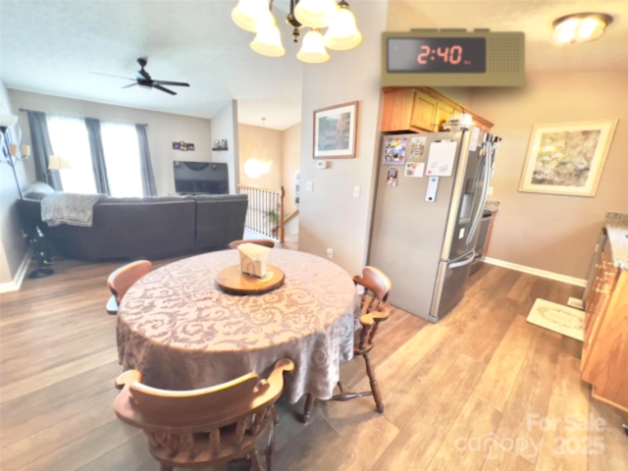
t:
2:40
